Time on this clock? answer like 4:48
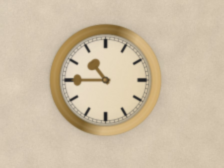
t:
10:45
